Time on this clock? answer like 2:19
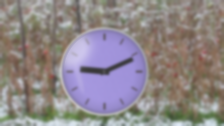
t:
9:11
